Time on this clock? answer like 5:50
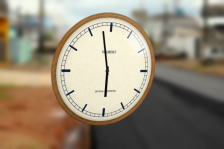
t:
5:58
